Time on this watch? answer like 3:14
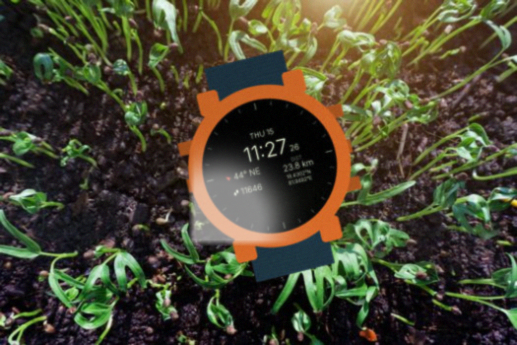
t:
11:27
